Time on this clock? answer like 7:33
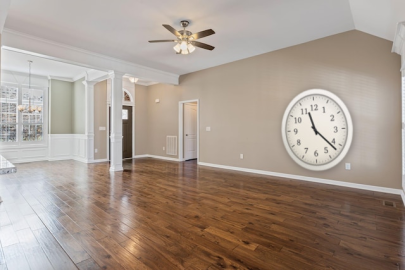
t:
11:22
